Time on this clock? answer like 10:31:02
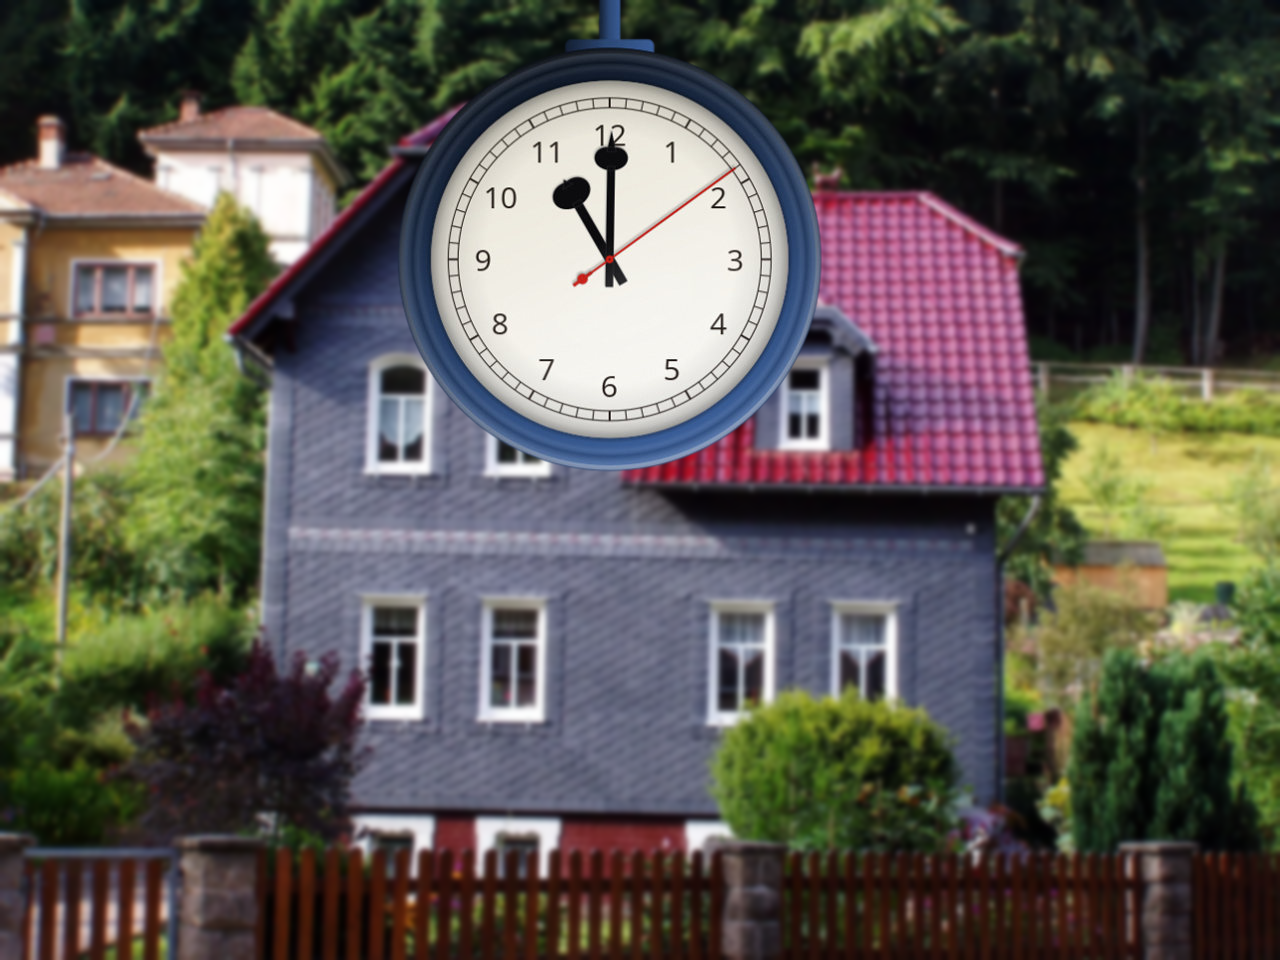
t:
11:00:09
